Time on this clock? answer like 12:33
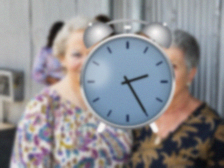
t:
2:25
